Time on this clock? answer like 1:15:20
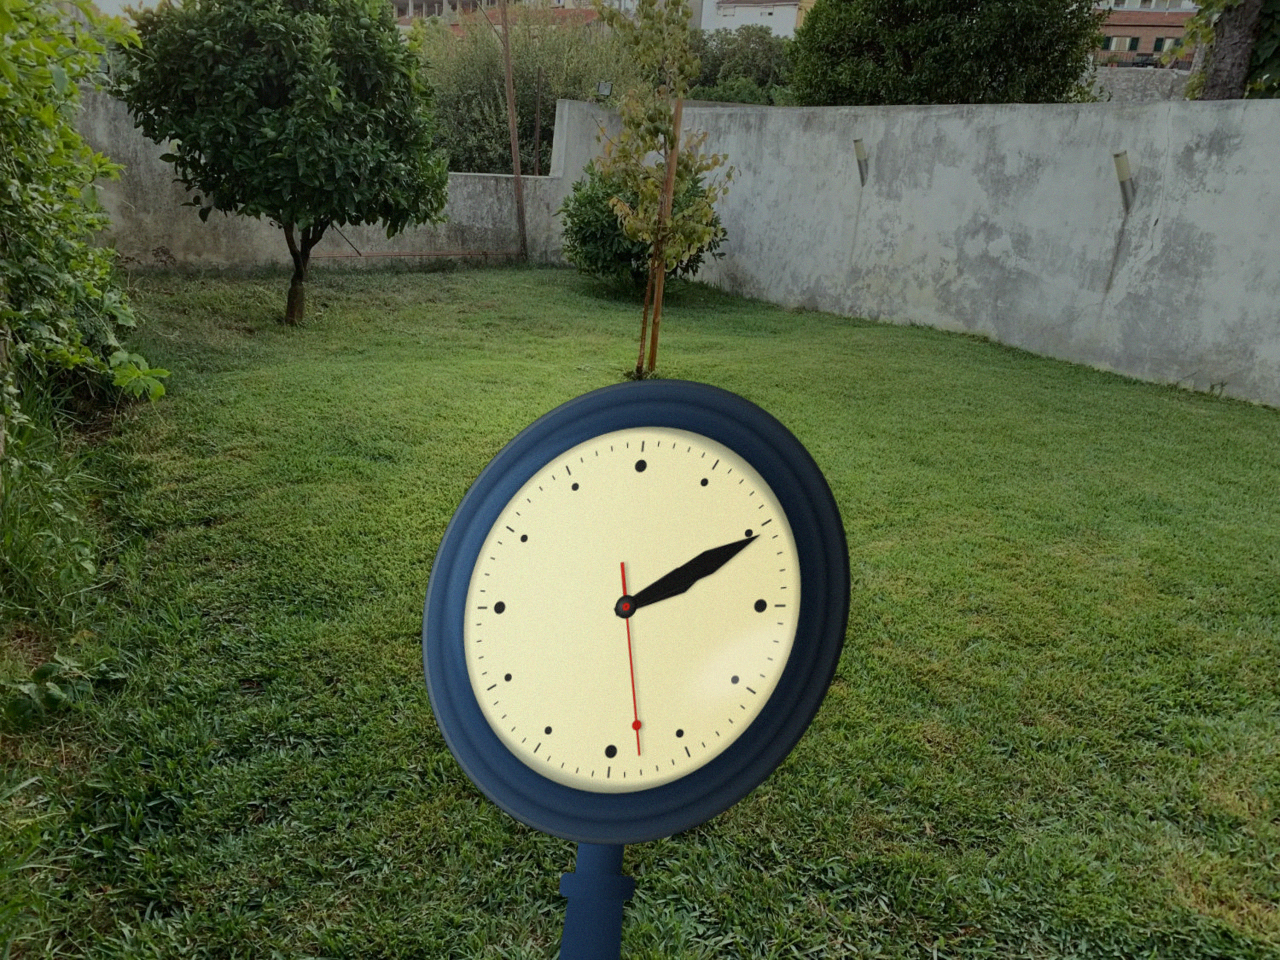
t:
2:10:28
